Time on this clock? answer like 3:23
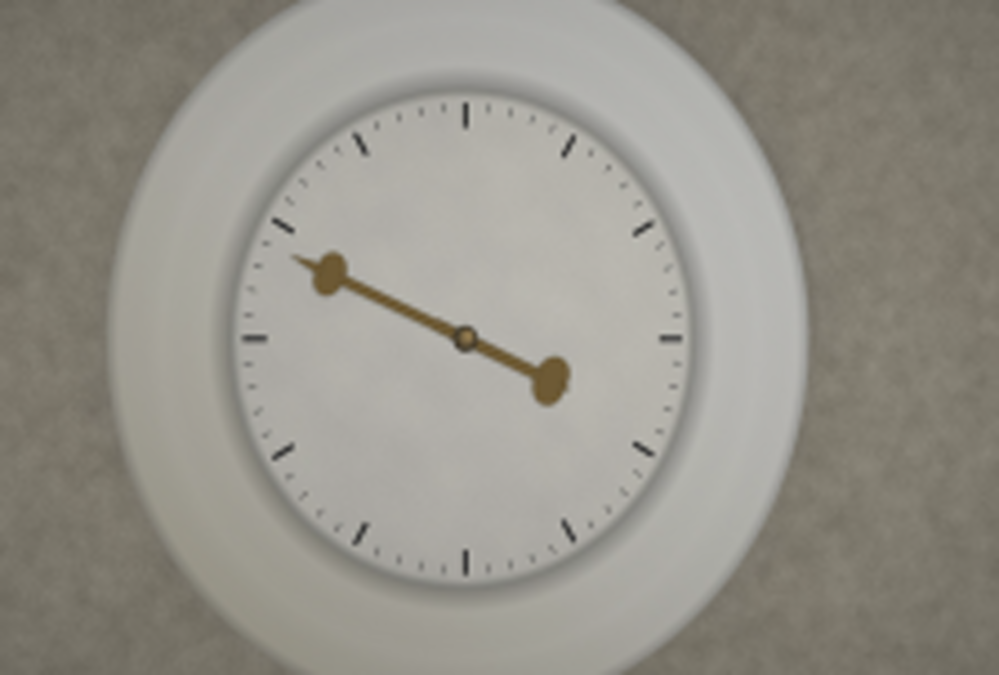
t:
3:49
